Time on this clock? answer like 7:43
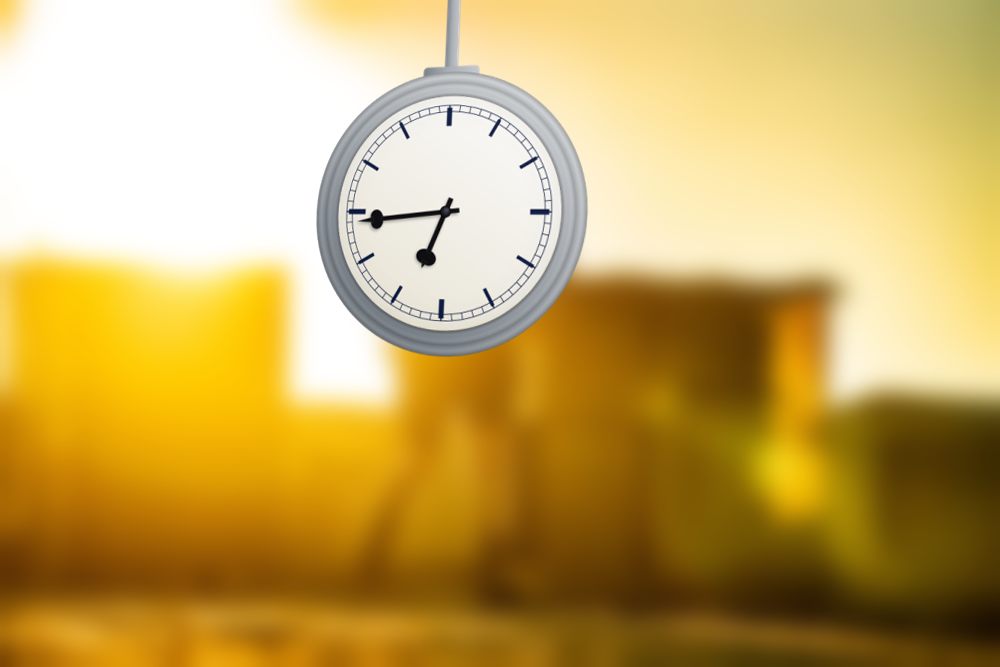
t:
6:44
